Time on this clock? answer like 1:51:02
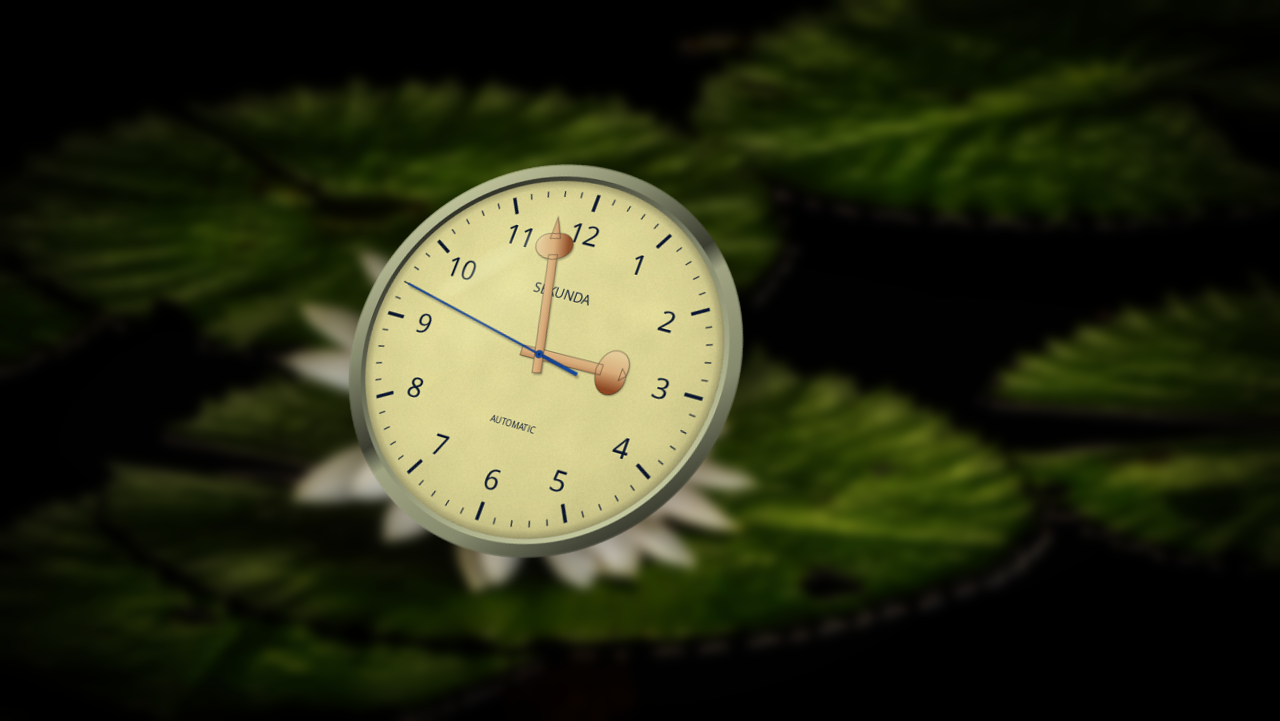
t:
2:57:47
